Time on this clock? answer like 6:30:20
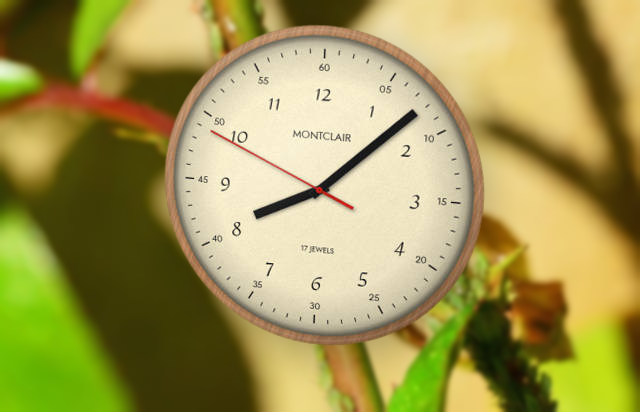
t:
8:07:49
